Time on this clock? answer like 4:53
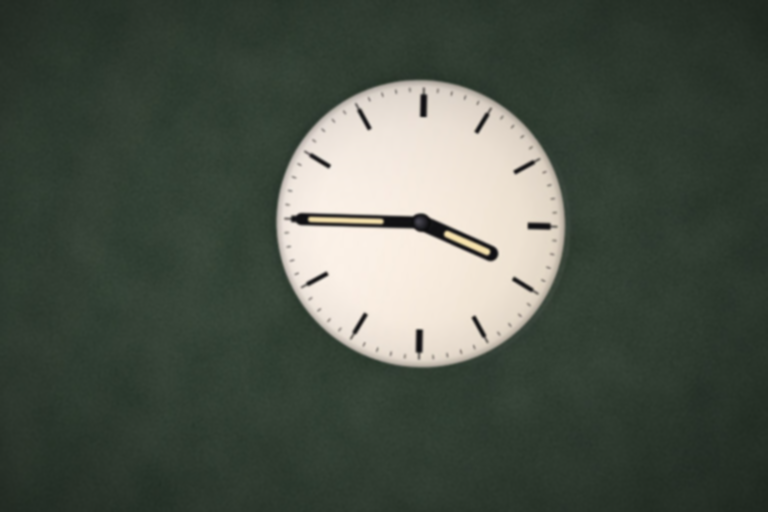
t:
3:45
